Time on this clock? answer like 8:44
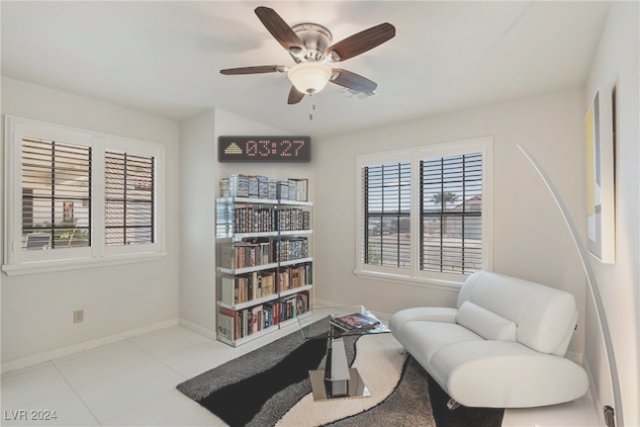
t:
3:27
